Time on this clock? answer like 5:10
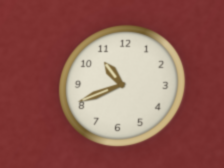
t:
10:41
